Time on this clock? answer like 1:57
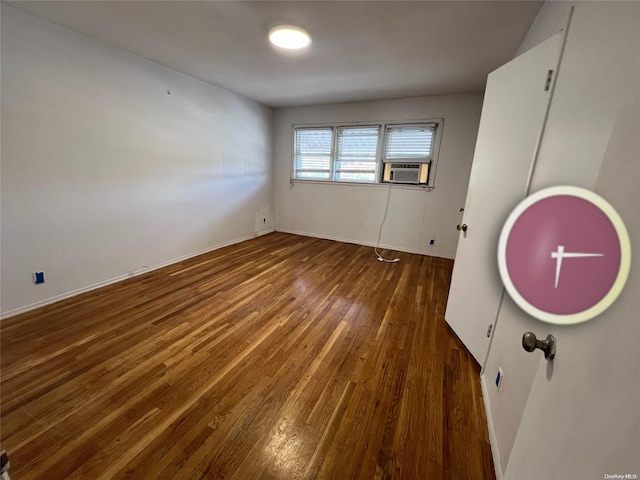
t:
6:15
